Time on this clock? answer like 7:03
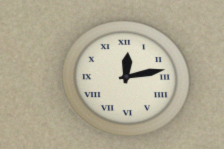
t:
12:13
